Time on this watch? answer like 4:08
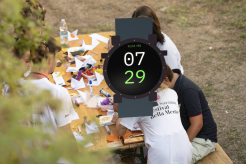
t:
7:29
